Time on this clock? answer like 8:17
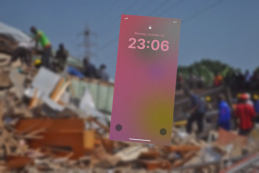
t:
23:06
